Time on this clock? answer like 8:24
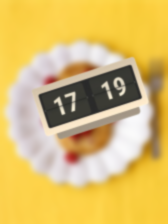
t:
17:19
